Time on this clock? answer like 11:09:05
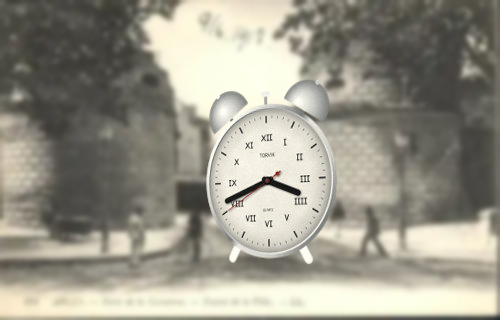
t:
3:41:40
